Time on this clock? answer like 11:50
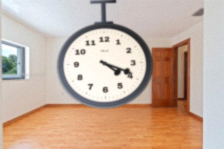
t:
4:19
